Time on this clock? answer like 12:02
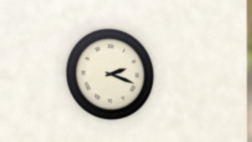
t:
2:18
